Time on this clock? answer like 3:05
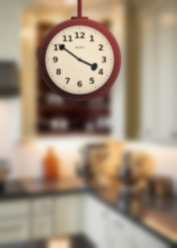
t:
3:51
